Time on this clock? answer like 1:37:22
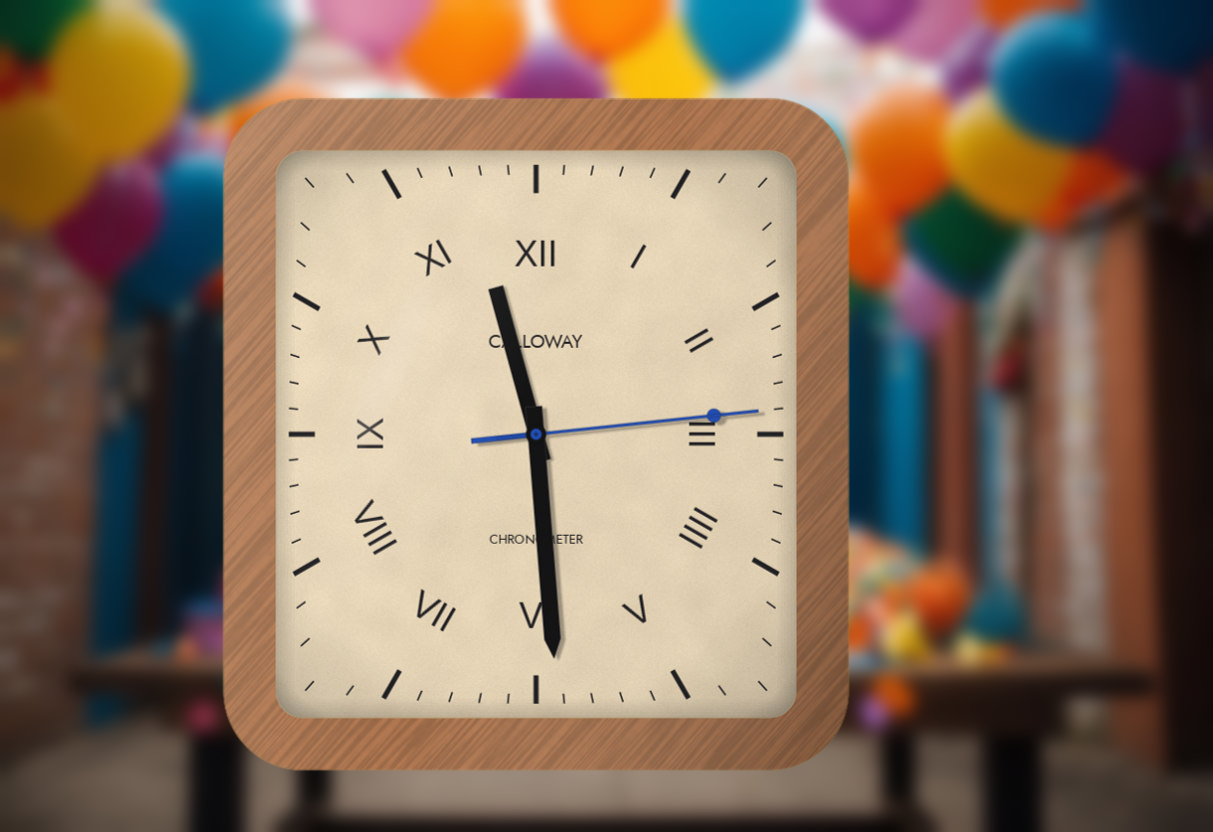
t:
11:29:14
